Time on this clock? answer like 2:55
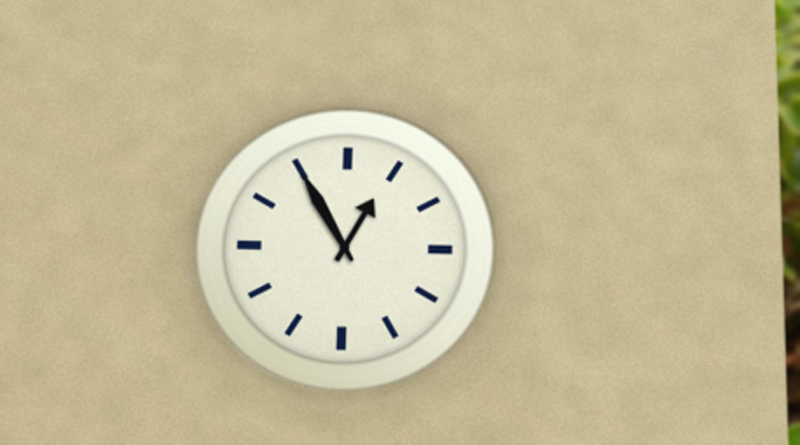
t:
12:55
